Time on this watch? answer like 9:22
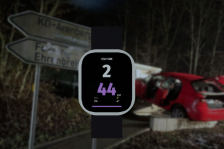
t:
2:44
